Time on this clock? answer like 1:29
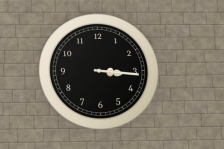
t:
3:16
